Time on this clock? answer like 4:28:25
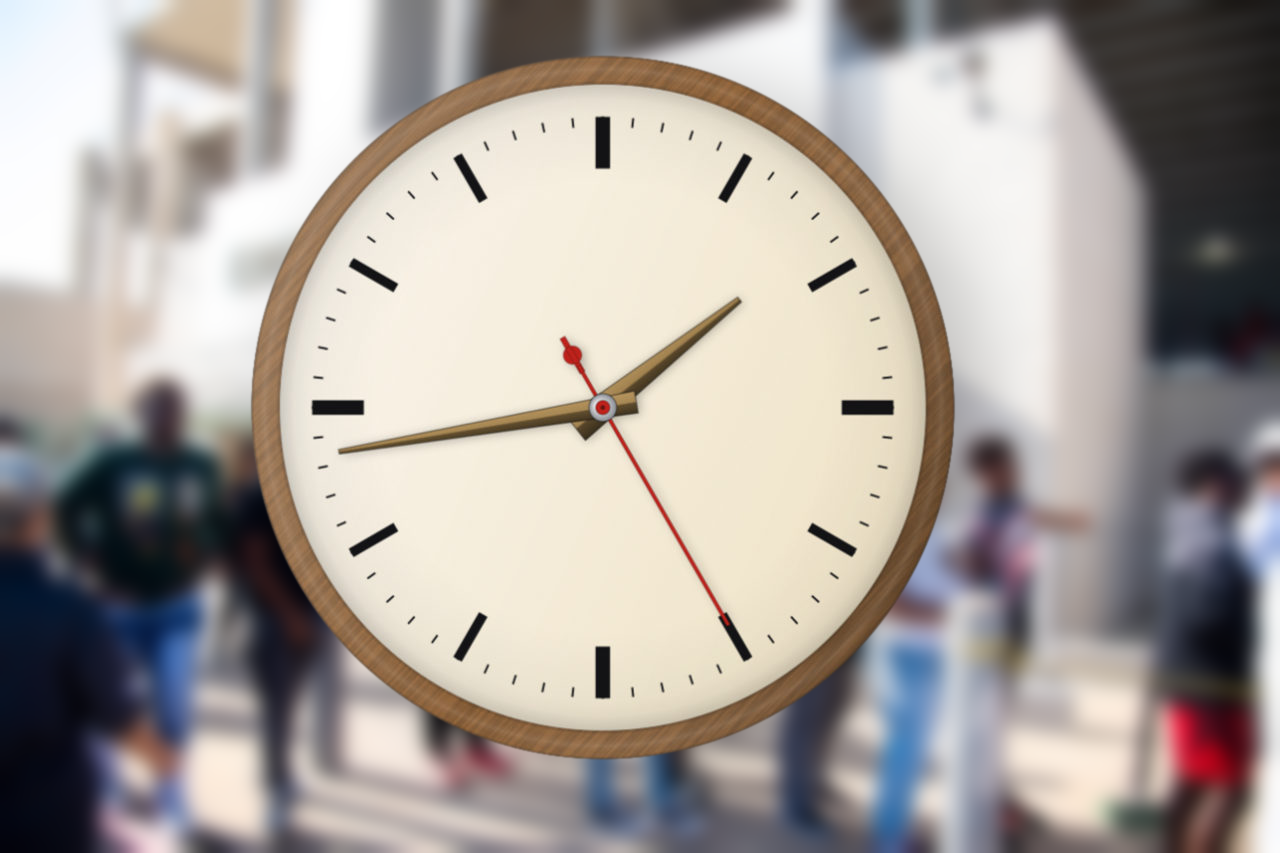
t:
1:43:25
